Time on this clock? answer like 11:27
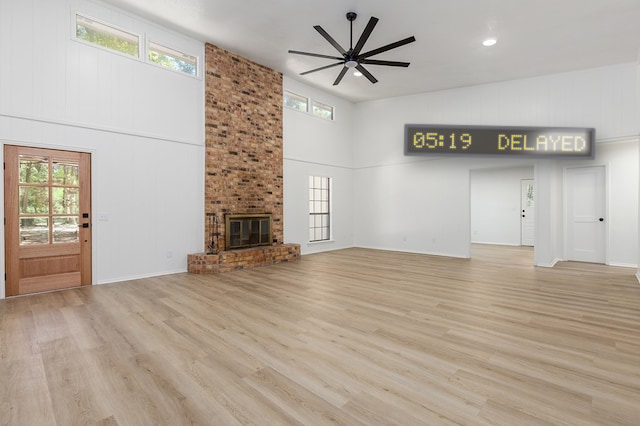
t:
5:19
